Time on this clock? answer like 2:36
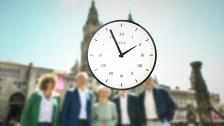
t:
1:56
